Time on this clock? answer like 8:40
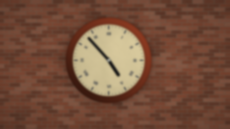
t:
4:53
